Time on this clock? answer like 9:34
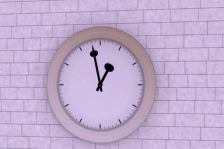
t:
12:58
